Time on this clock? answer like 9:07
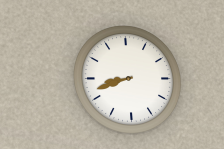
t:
8:42
